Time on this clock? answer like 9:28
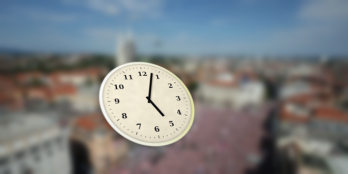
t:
5:03
